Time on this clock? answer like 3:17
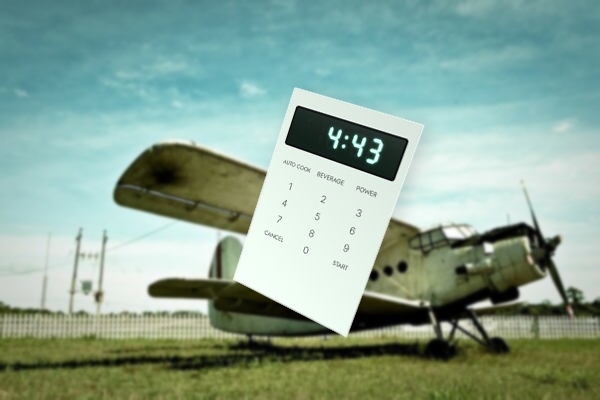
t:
4:43
